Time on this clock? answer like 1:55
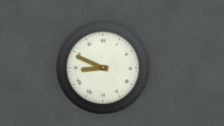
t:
8:49
